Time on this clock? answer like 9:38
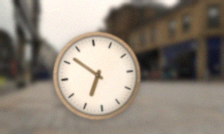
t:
6:52
